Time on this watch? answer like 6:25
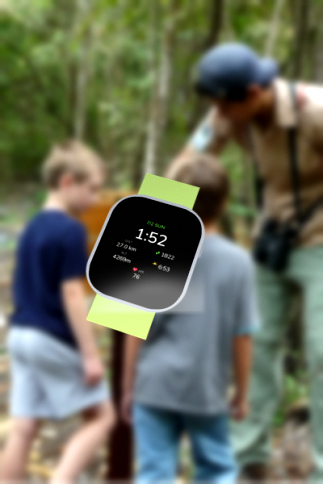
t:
1:52
